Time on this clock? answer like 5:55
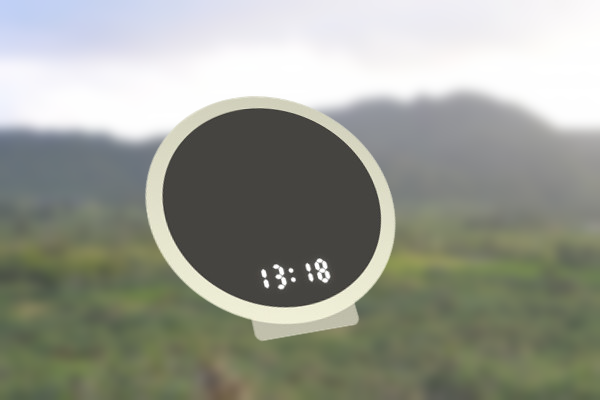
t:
13:18
